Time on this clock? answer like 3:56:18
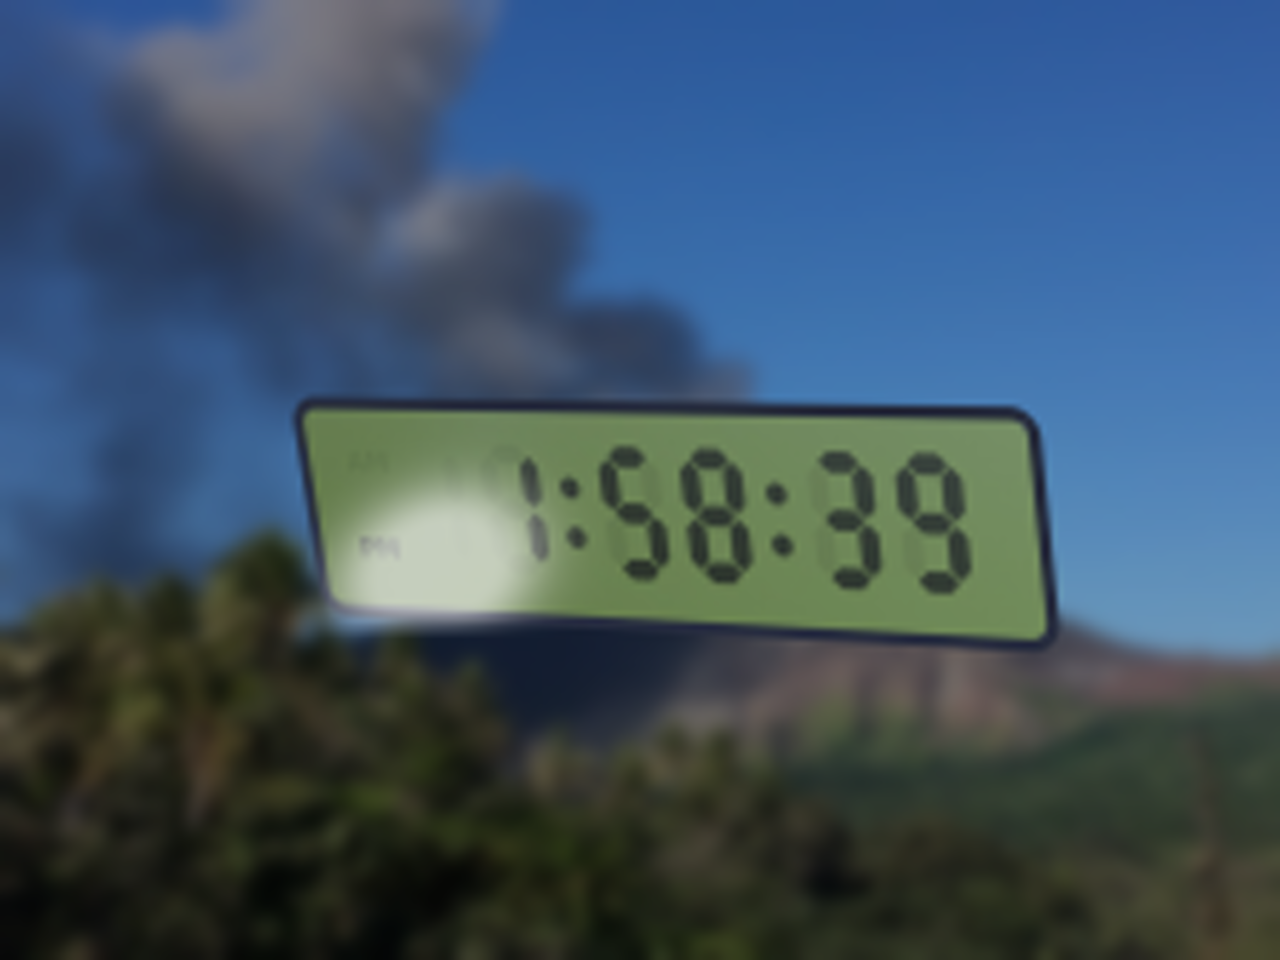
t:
1:58:39
